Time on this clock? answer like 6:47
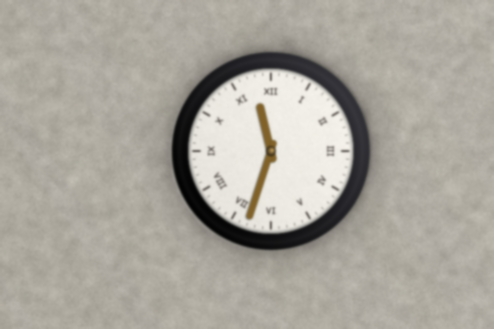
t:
11:33
